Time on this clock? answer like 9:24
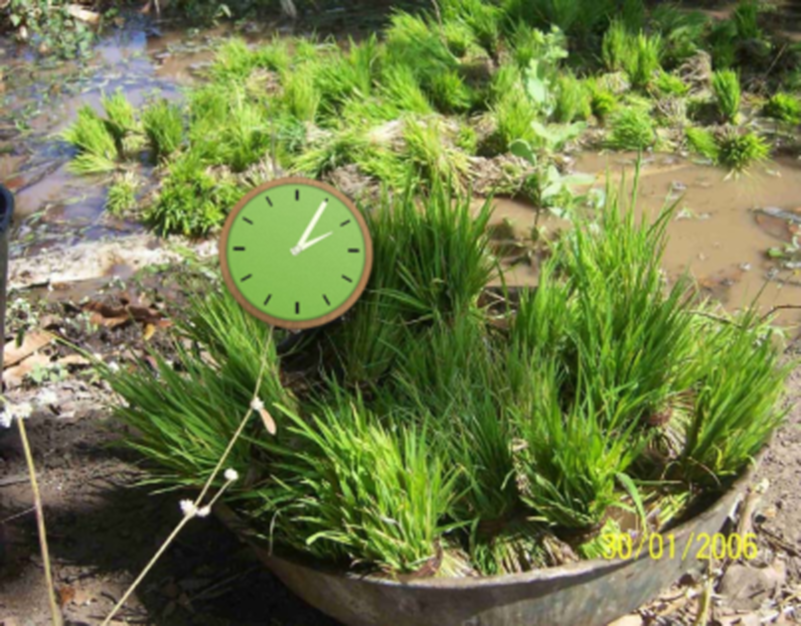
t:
2:05
